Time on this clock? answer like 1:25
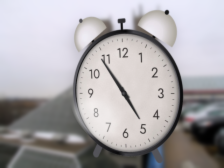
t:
4:54
